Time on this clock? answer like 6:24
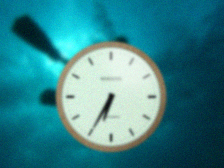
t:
6:35
